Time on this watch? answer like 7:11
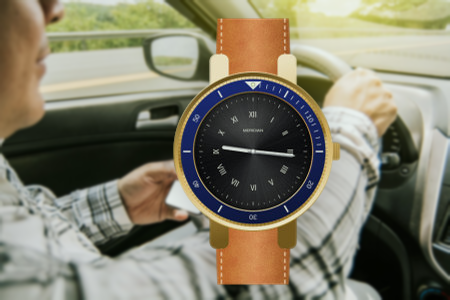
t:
9:16
